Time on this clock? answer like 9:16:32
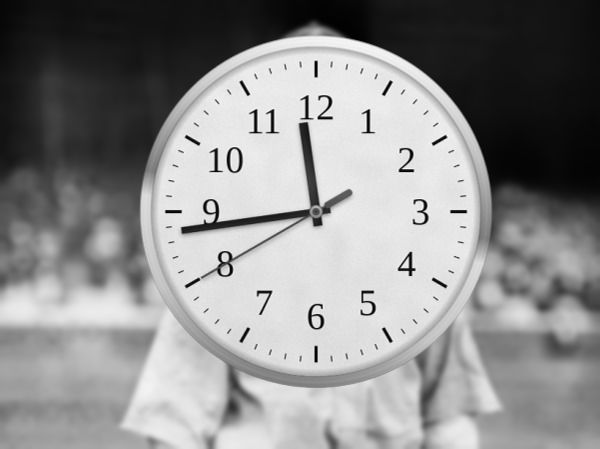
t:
11:43:40
